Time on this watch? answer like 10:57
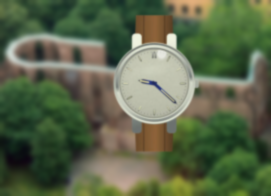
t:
9:22
